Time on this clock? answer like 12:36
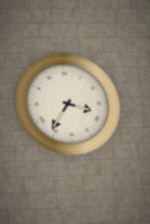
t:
3:36
